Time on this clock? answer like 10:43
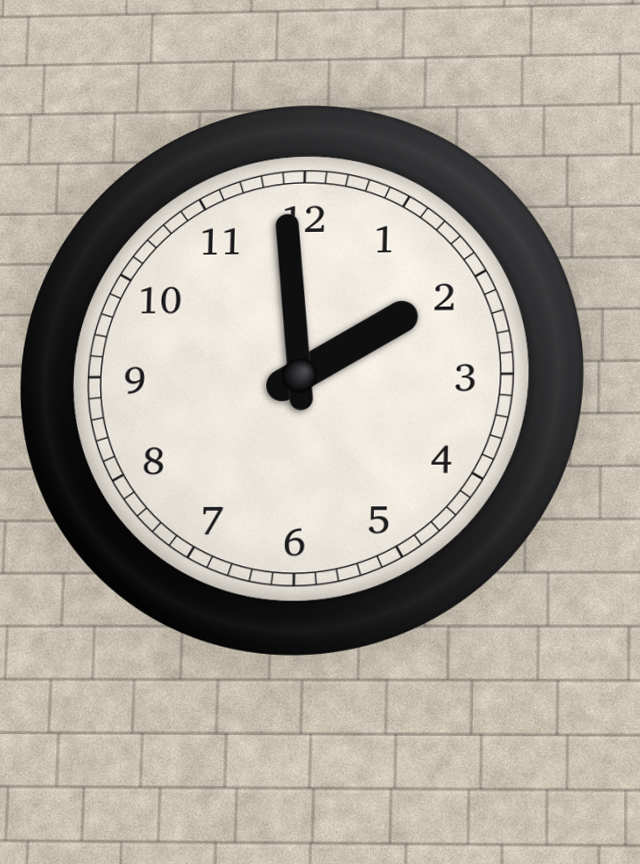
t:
1:59
